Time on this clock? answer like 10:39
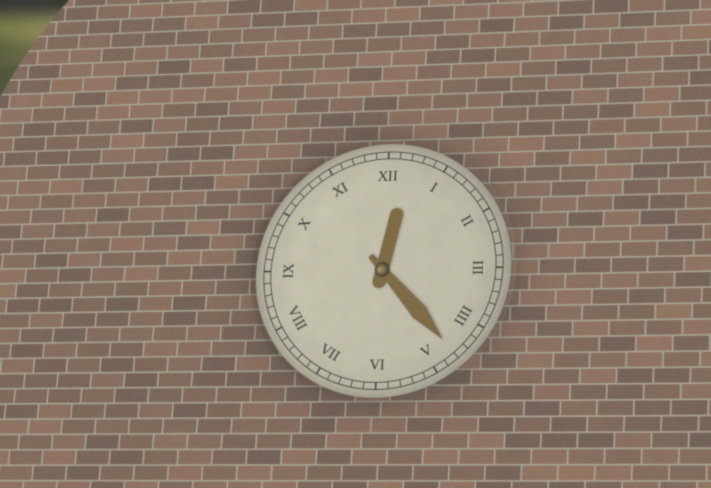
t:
12:23
